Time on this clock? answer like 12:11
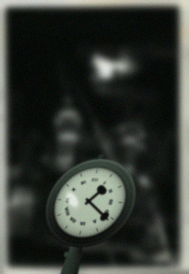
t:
1:21
